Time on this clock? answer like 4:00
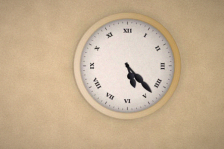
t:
5:23
